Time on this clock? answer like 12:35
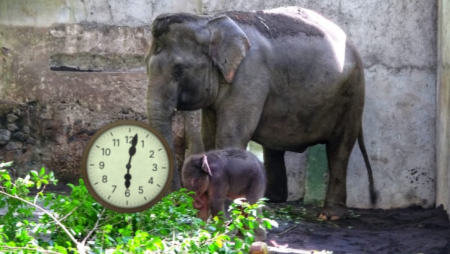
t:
6:02
